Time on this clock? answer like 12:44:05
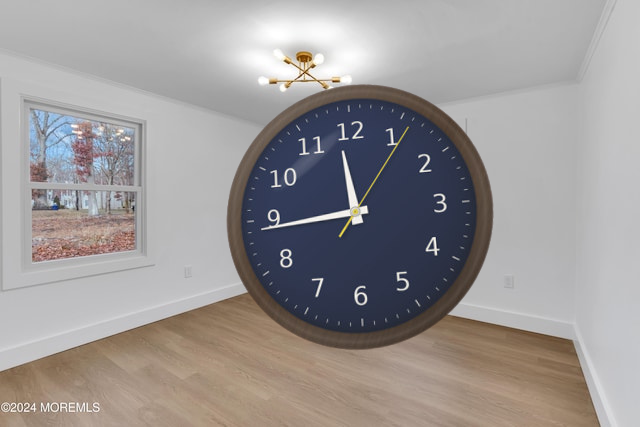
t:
11:44:06
